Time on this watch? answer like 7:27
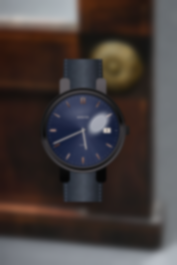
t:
5:41
